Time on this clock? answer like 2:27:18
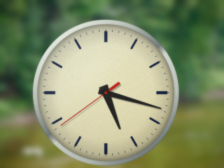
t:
5:17:39
